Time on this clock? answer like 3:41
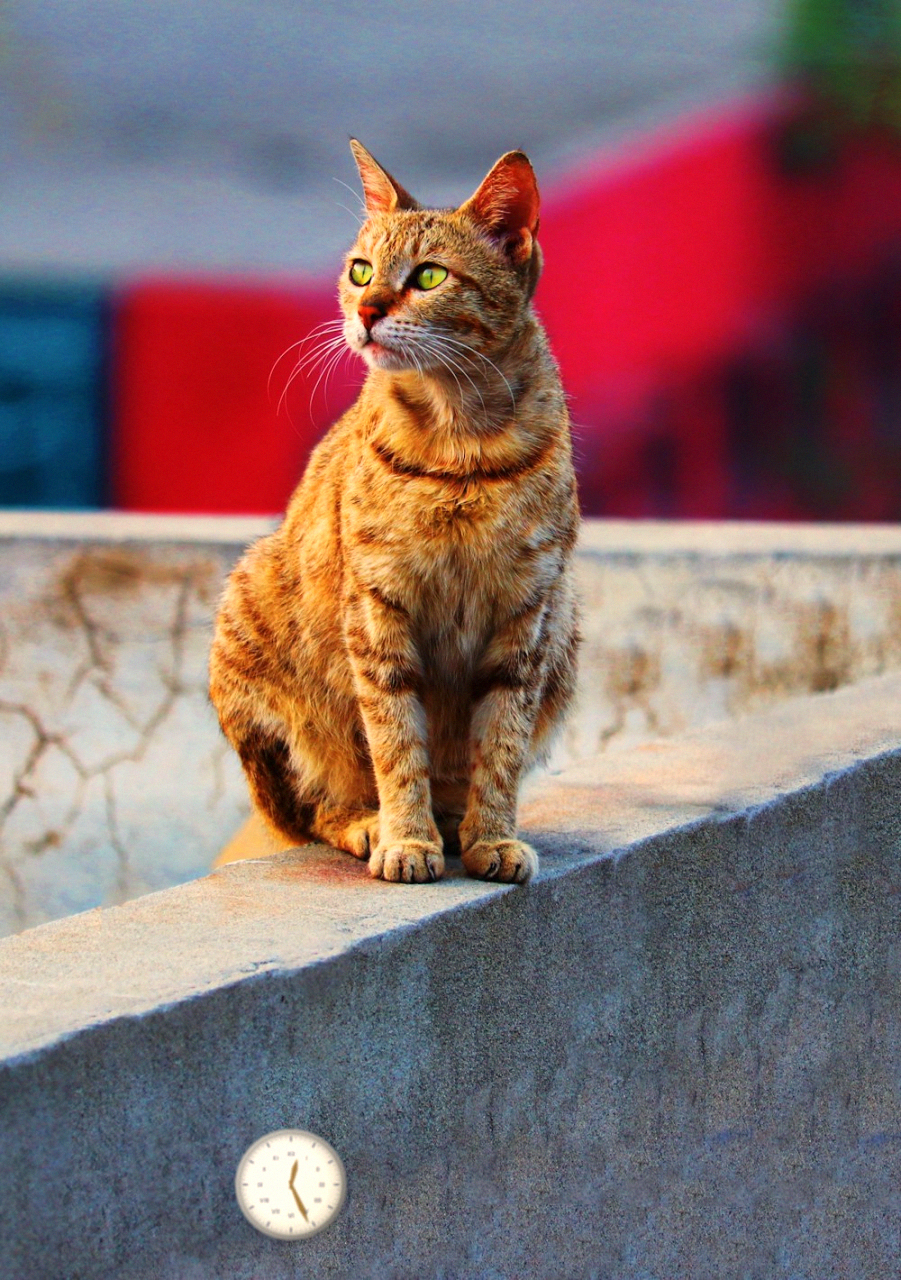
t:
12:26
